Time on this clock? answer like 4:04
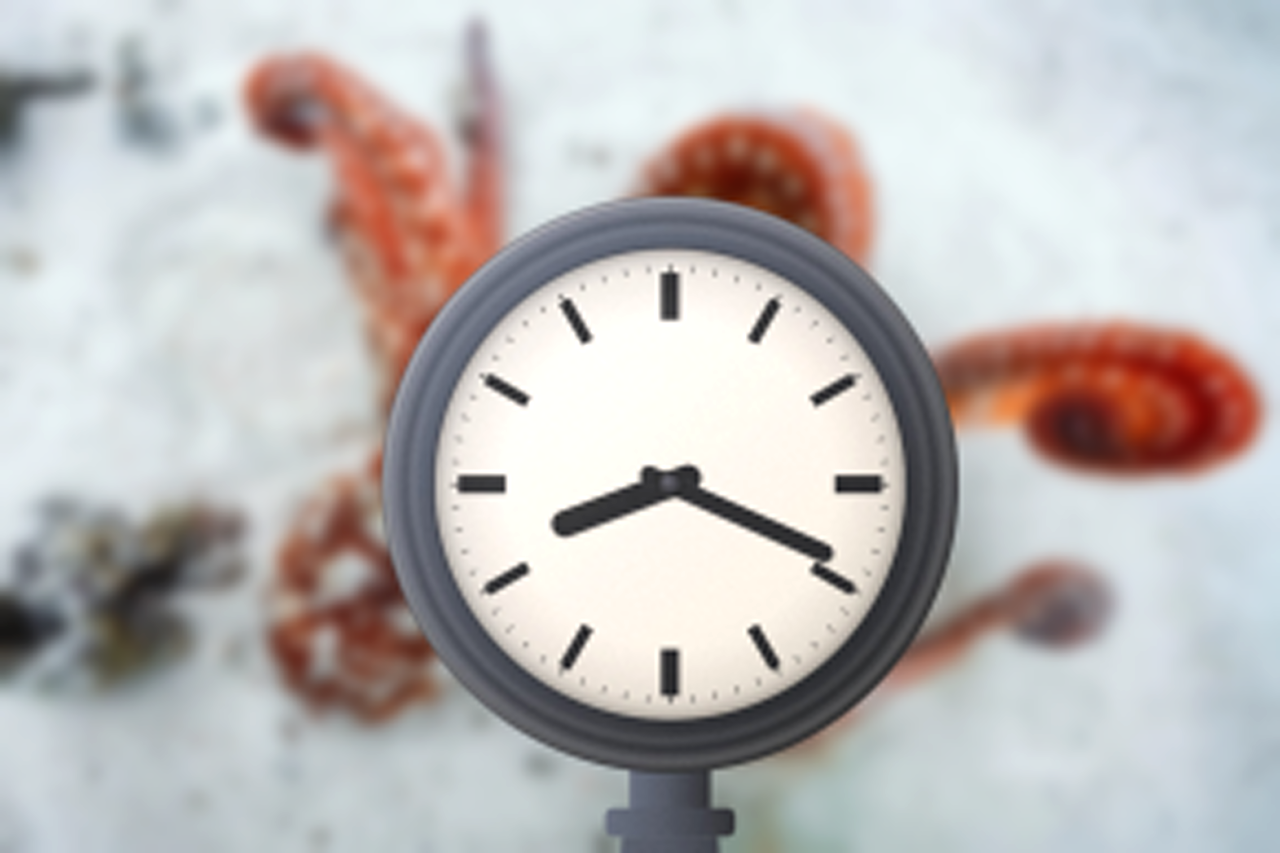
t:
8:19
